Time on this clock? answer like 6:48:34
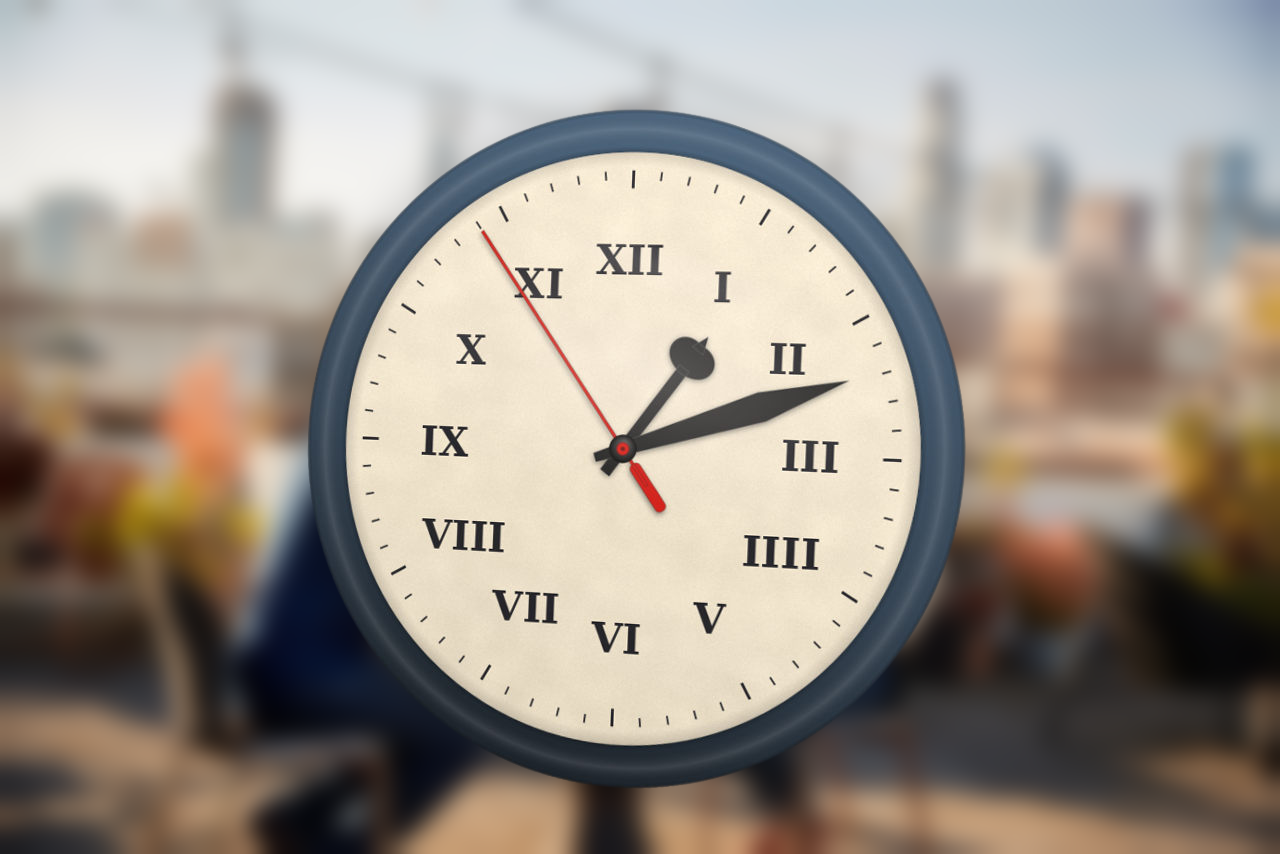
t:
1:11:54
